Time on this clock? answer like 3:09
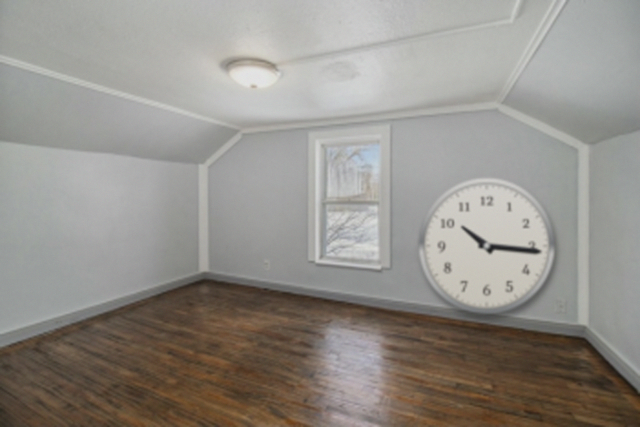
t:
10:16
